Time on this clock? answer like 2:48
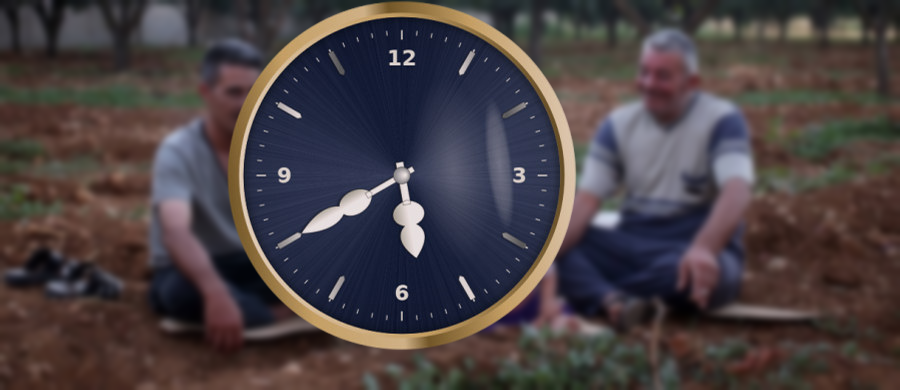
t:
5:40
